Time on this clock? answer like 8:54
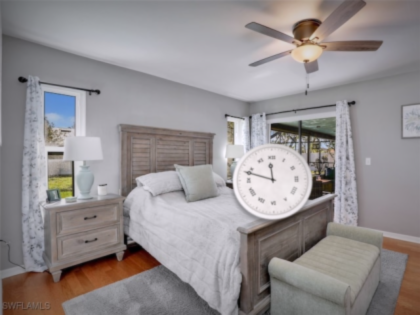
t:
11:48
